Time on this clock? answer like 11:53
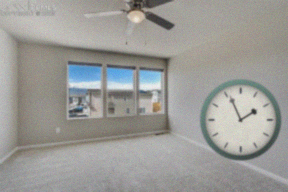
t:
1:56
